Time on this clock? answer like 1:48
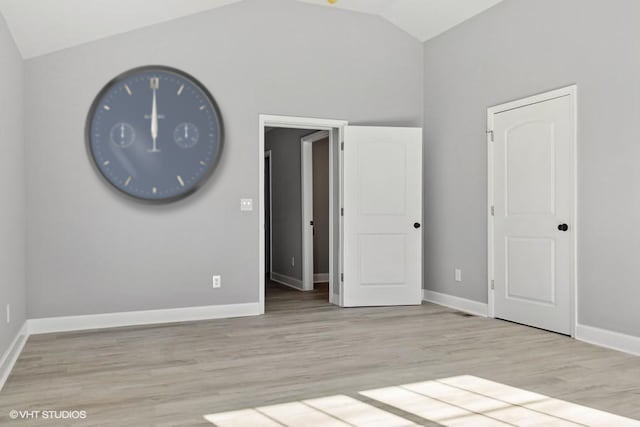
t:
12:00
